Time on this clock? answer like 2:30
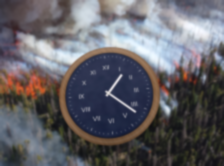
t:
1:22
